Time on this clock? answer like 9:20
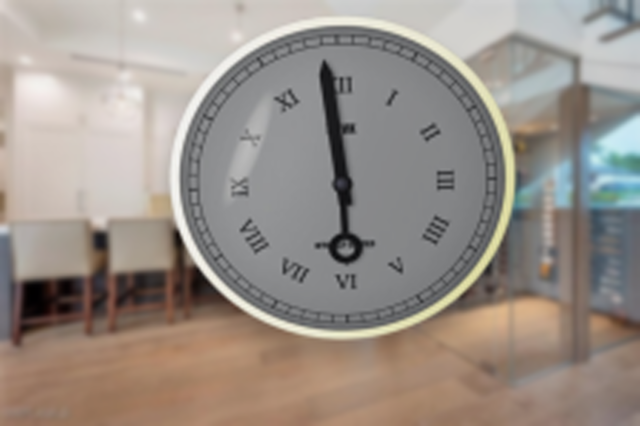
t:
5:59
